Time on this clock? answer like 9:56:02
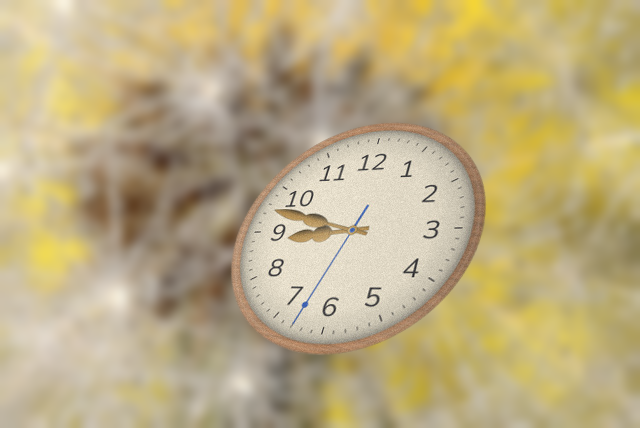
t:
8:47:33
